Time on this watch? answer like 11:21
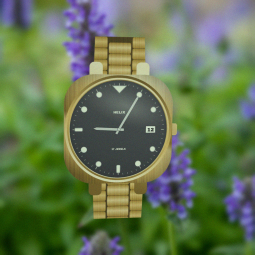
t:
9:05
